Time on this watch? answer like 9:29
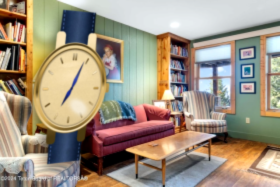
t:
7:04
